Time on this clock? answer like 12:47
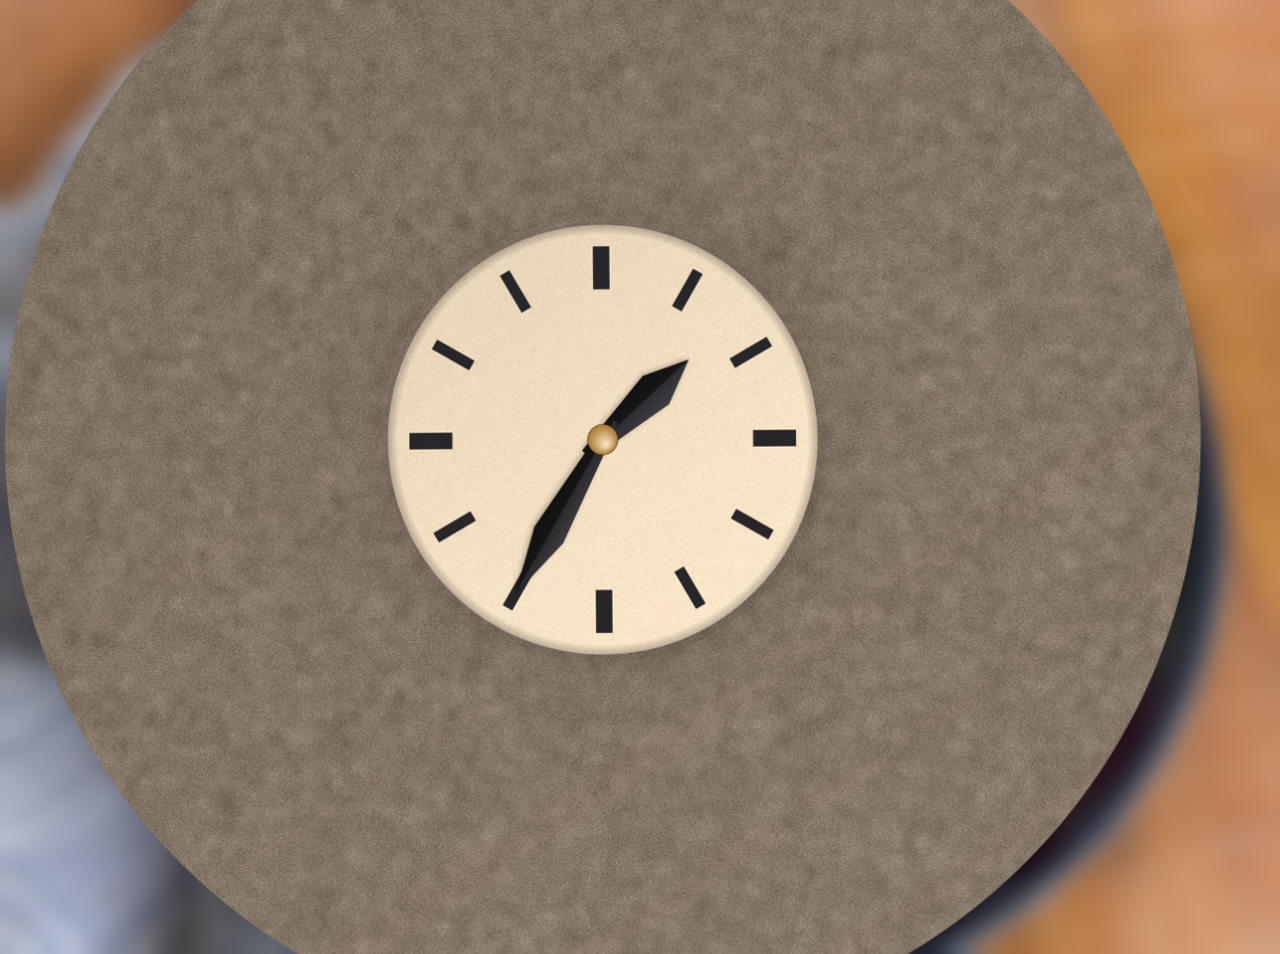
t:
1:35
